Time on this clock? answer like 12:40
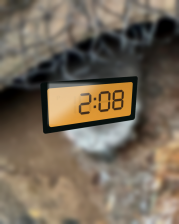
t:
2:08
